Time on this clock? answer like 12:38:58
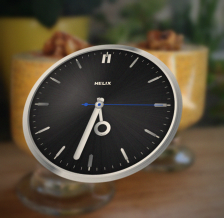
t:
5:32:15
